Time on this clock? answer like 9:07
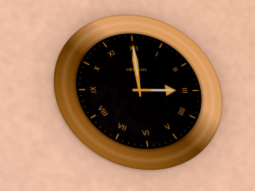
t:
3:00
